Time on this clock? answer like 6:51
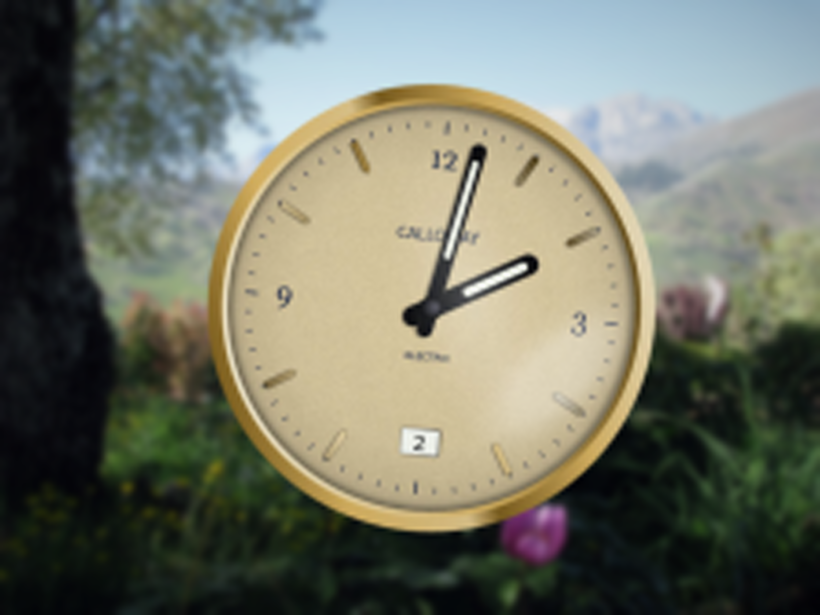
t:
2:02
